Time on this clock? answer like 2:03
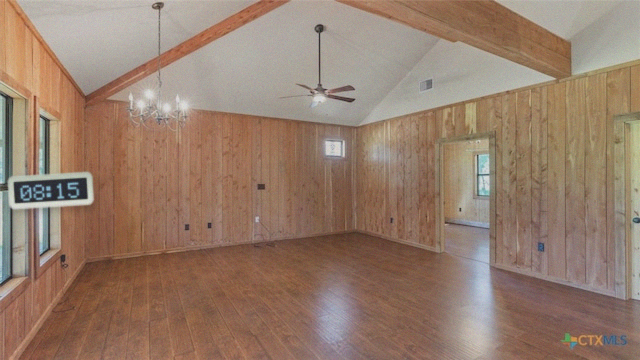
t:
8:15
